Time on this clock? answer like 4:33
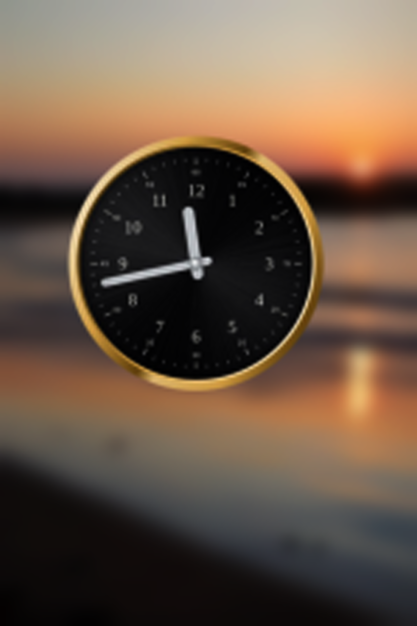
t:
11:43
